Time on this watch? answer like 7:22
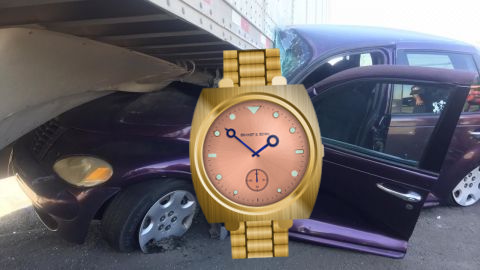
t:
1:52
